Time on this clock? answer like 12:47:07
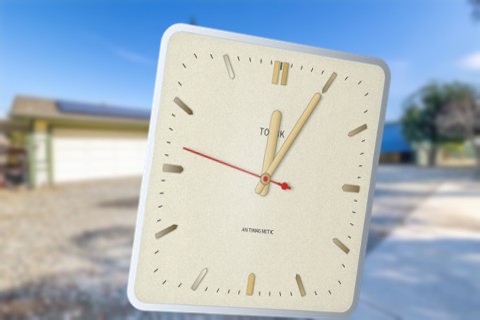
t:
12:04:47
